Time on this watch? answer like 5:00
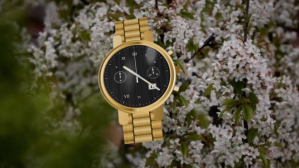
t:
10:22
